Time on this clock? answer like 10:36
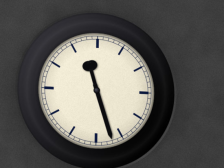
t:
11:27
